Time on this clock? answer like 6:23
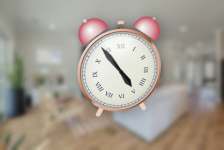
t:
4:54
